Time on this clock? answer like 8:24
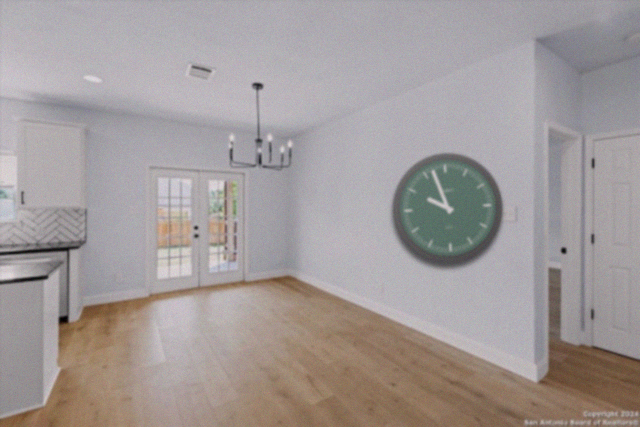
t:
9:57
